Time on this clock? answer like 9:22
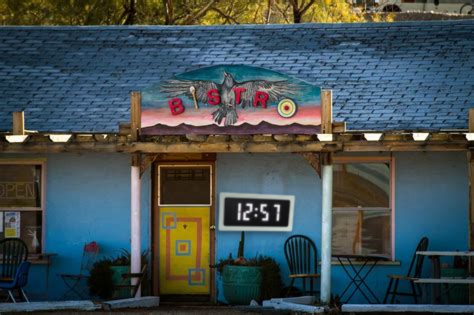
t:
12:57
